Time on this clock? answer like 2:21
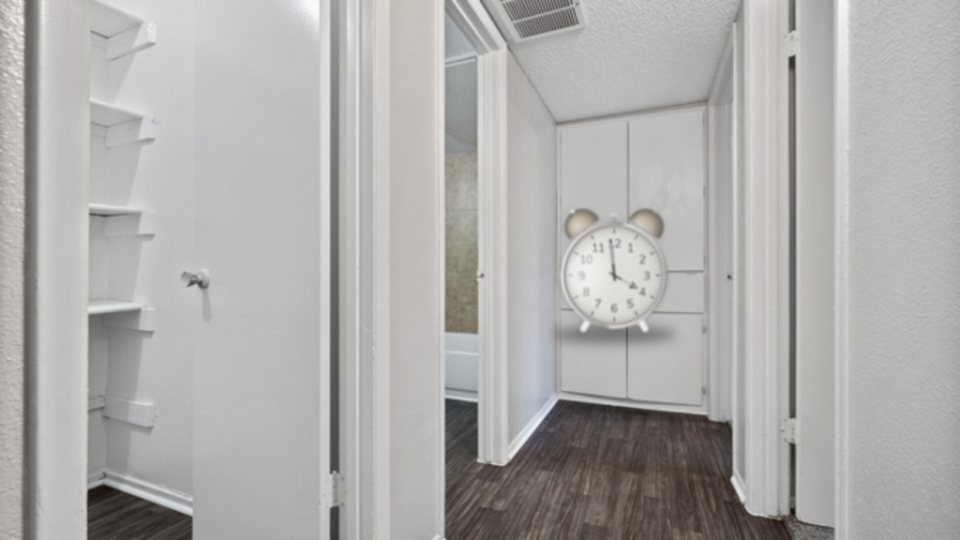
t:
3:59
